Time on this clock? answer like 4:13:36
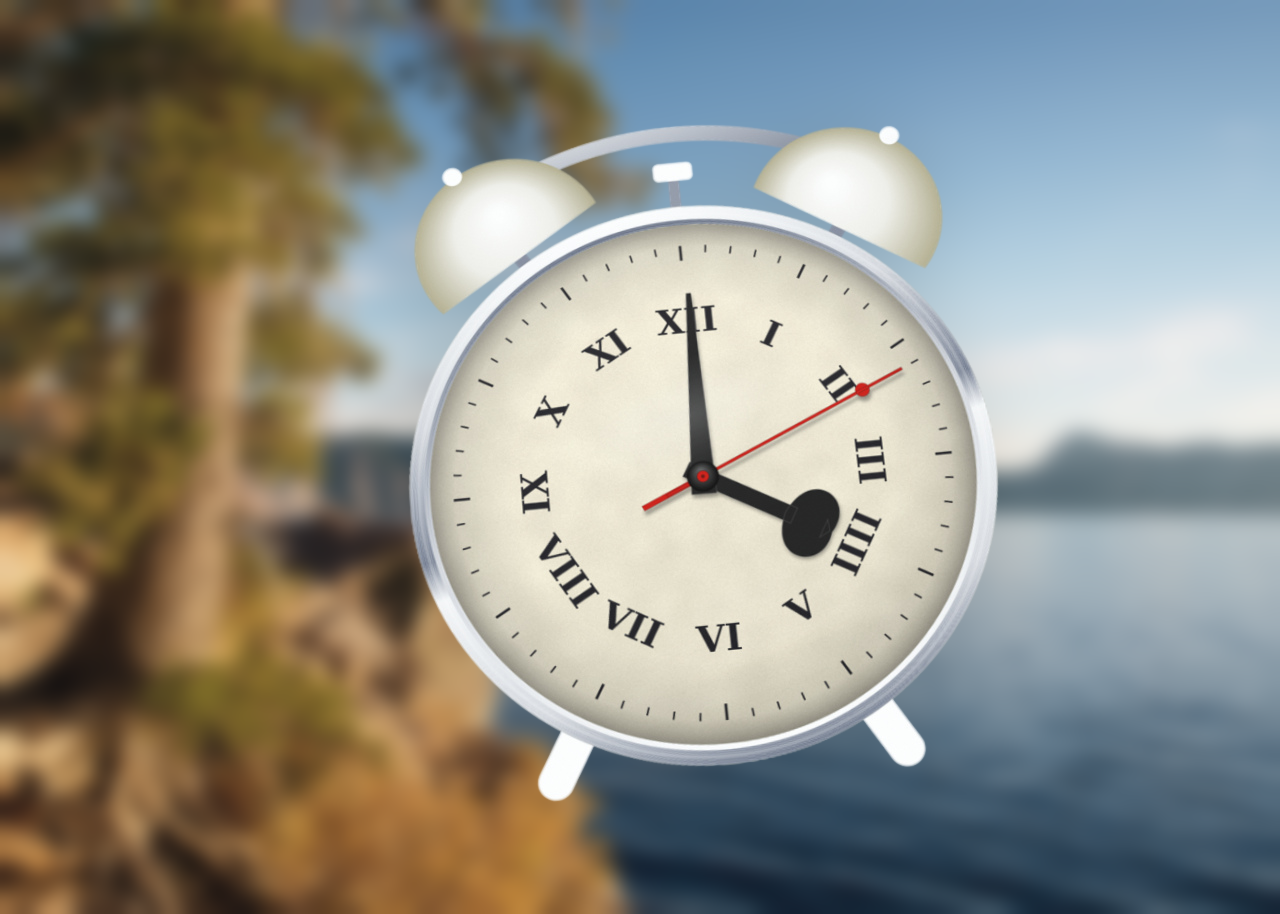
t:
4:00:11
